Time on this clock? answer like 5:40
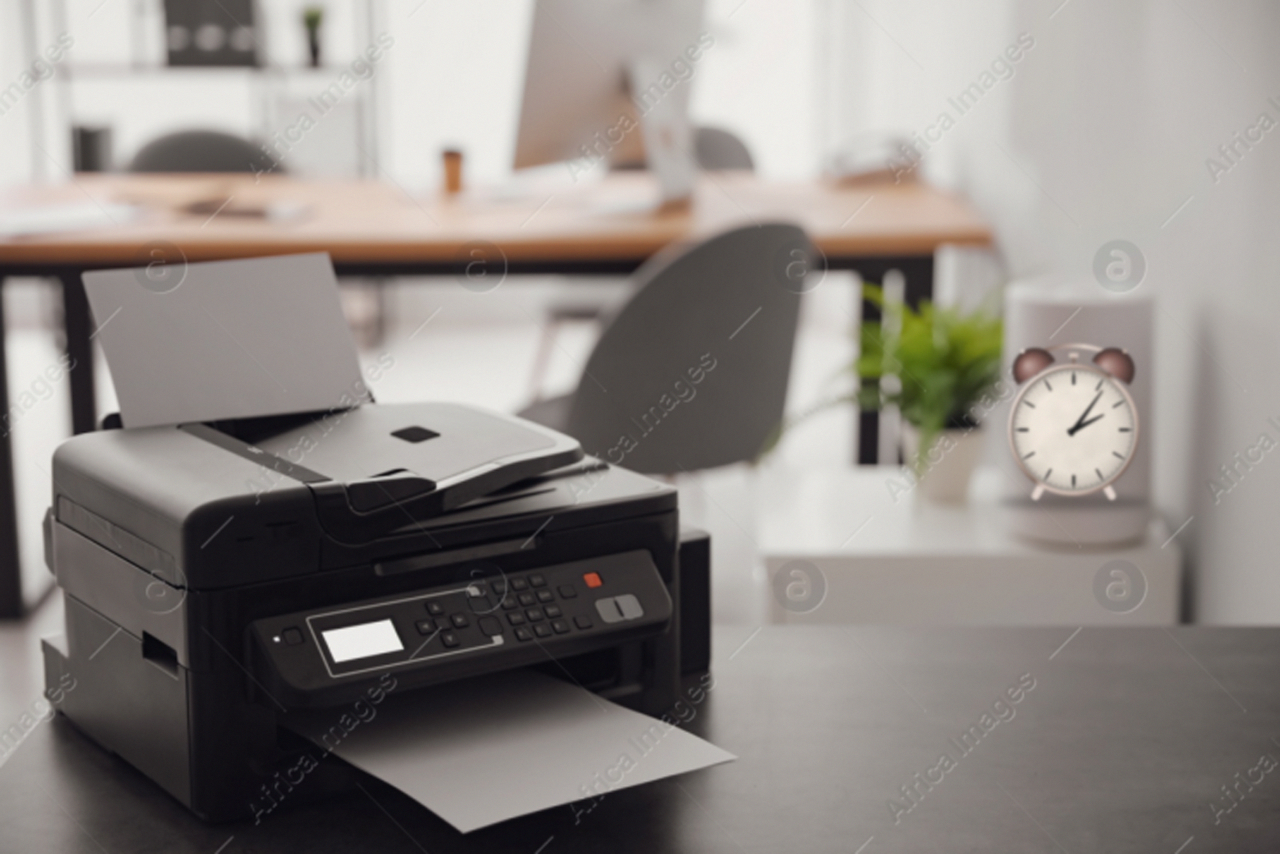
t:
2:06
